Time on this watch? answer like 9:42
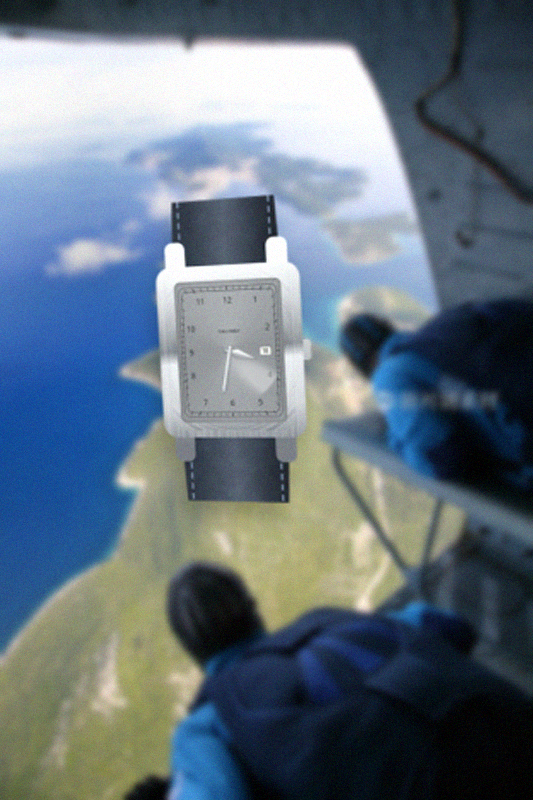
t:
3:32
